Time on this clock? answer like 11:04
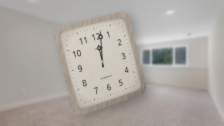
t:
12:02
